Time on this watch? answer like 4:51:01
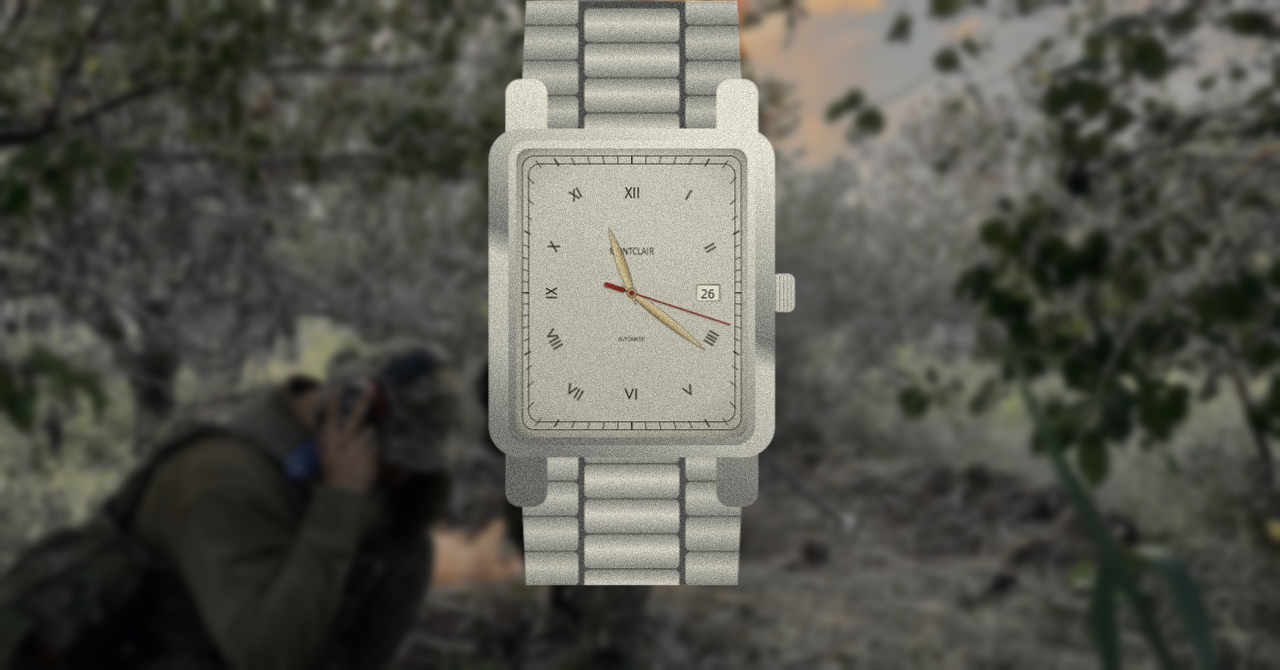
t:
11:21:18
